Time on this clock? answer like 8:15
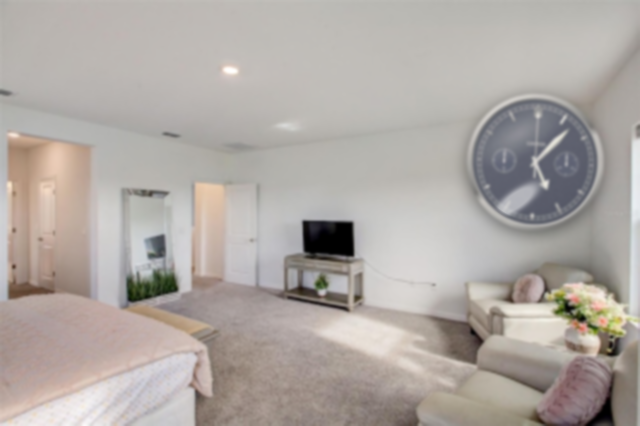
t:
5:07
